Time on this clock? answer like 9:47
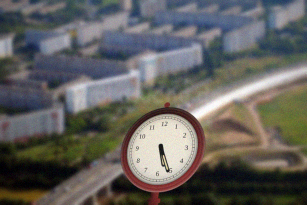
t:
5:26
